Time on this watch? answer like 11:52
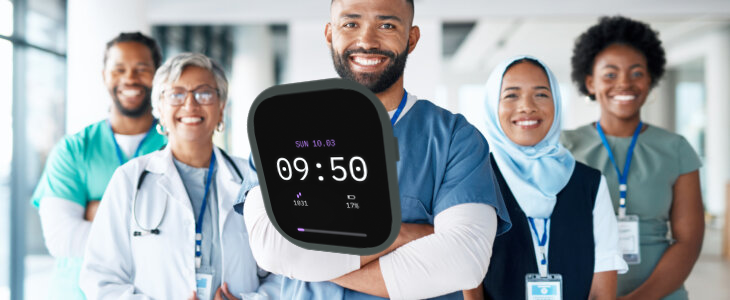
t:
9:50
